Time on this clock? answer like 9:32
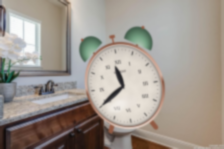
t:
11:40
